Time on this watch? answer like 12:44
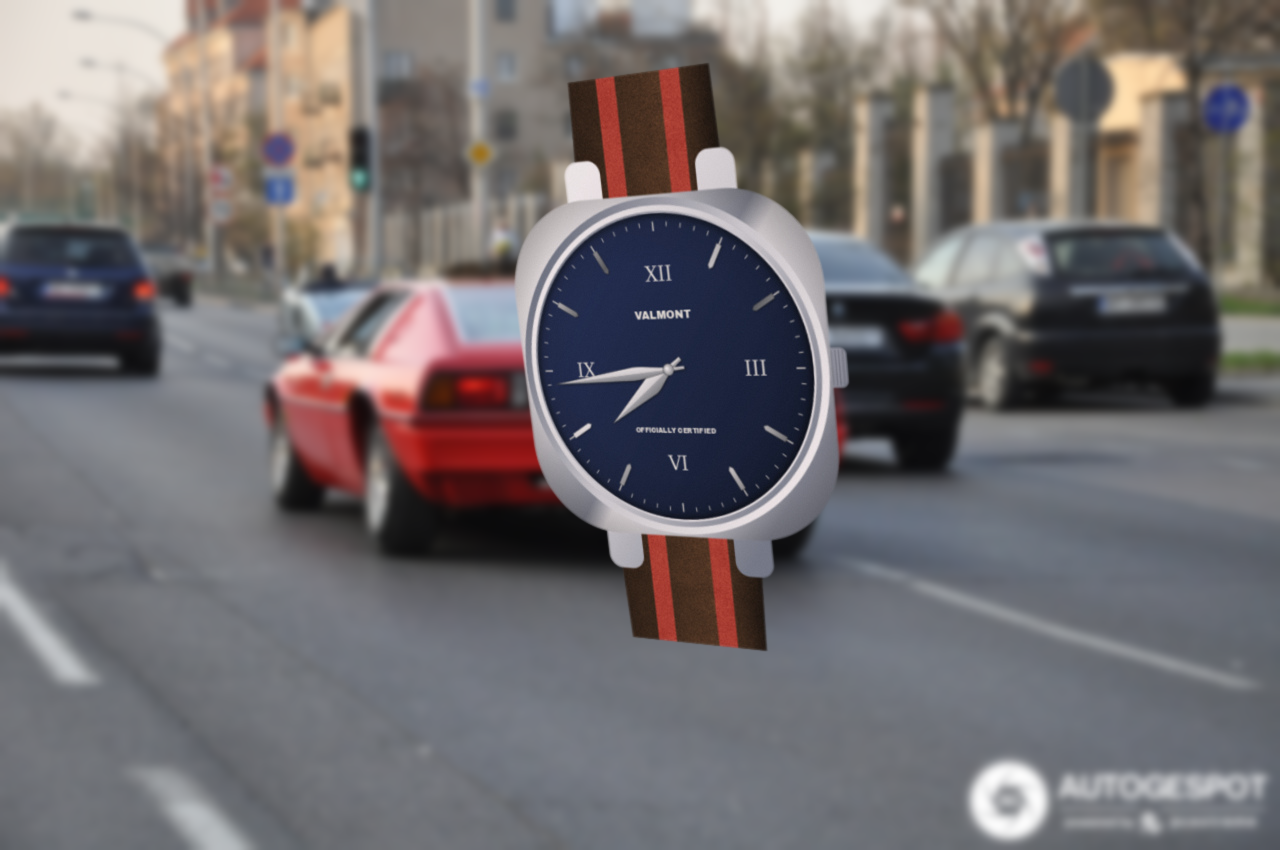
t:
7:44
